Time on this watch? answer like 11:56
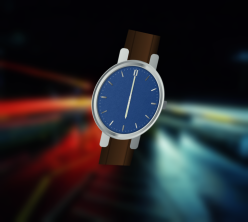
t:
6:00
